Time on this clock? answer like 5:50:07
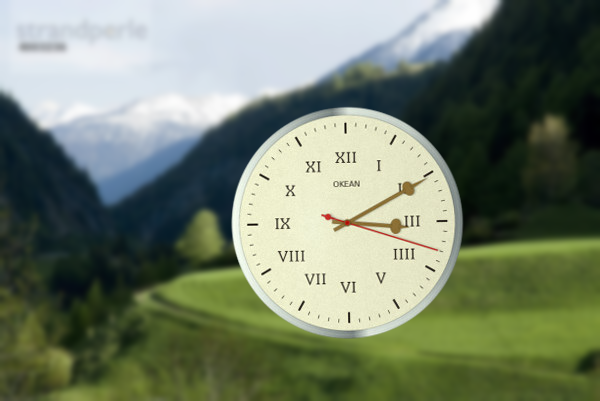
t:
3:10:18
